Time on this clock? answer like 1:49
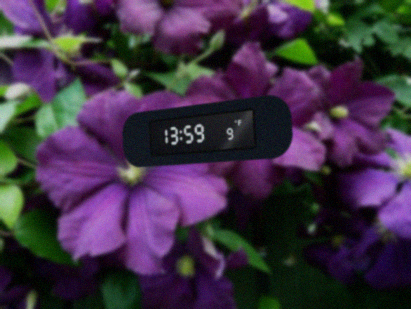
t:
13:59
